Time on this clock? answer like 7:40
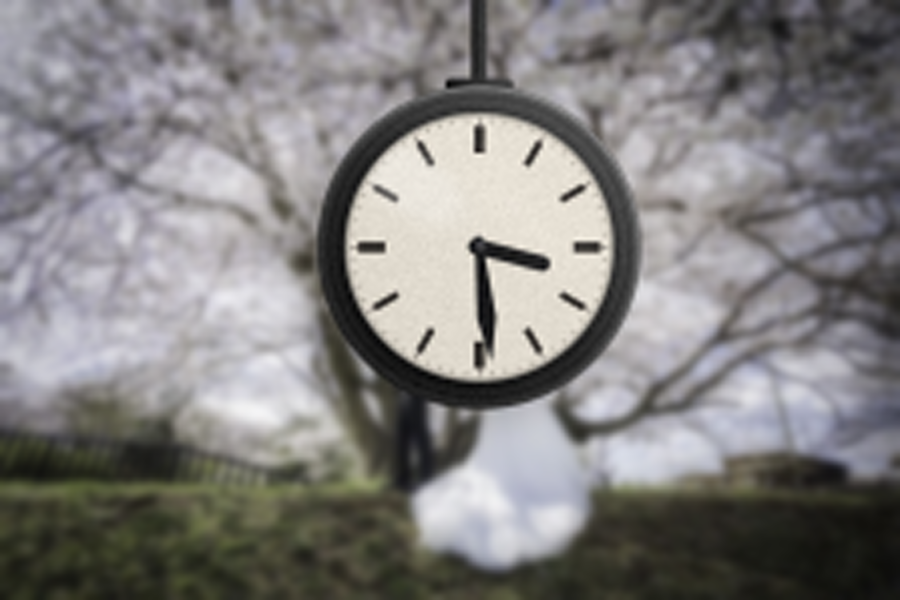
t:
3:29
